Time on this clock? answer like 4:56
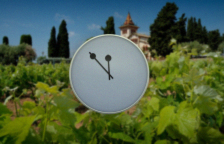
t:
11:53
